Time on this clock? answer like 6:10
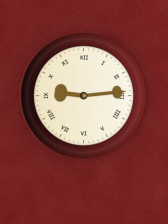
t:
9:14
